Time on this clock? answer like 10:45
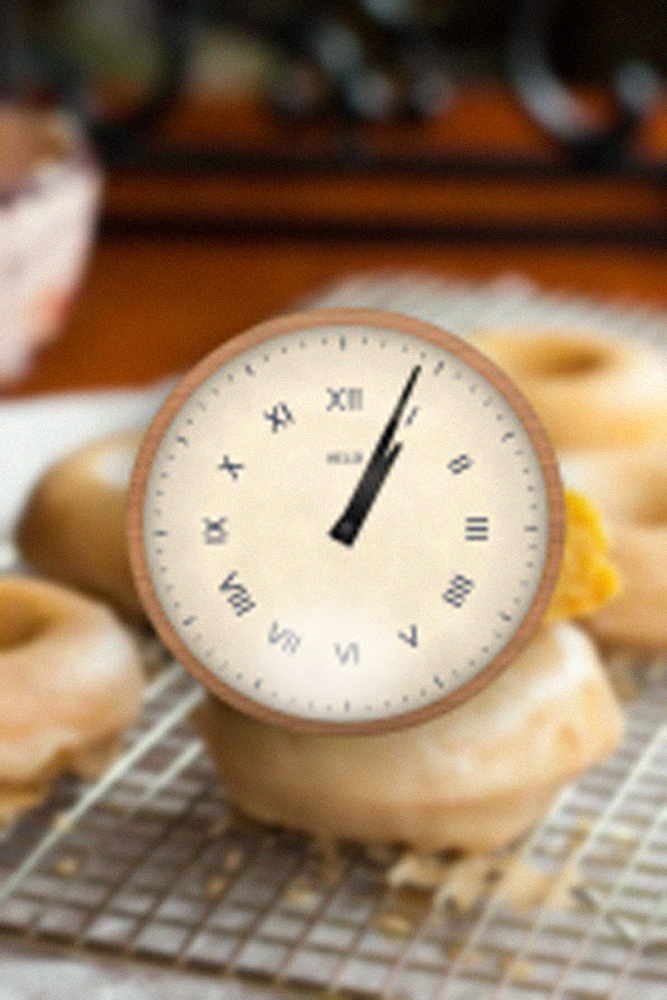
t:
1:04
